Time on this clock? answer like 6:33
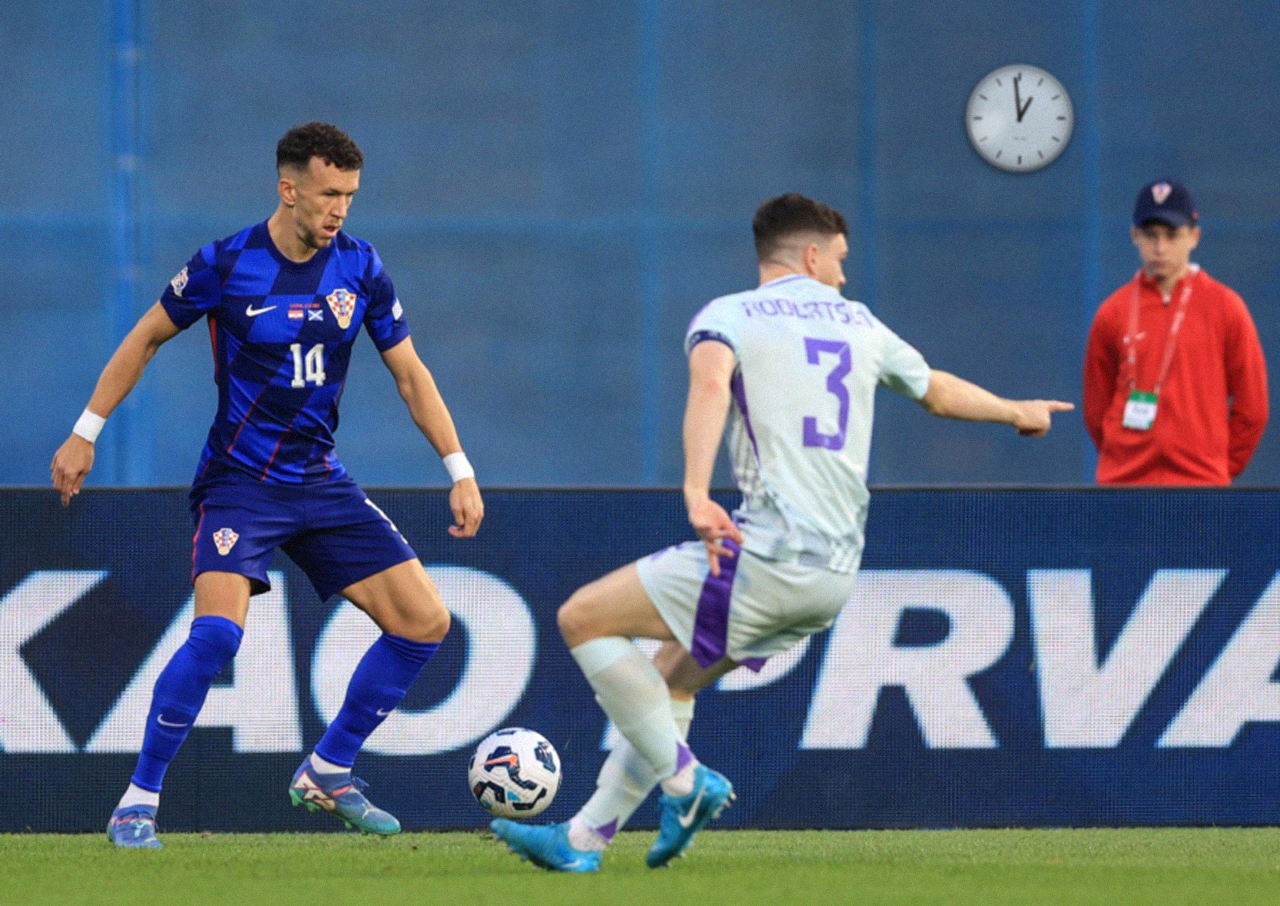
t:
12:59
